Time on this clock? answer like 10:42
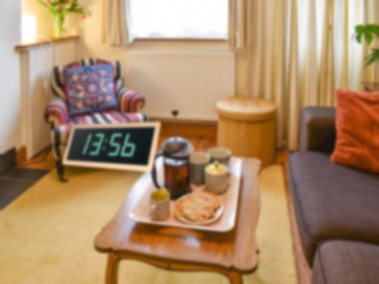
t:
13:56
